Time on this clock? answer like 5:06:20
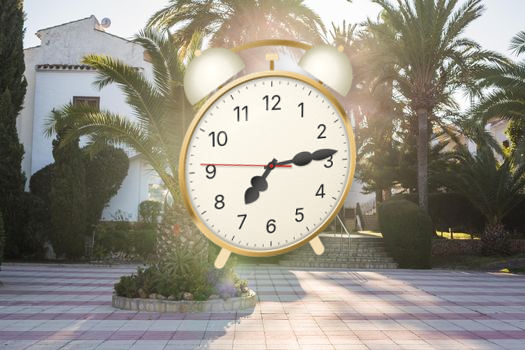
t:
7:13:46
